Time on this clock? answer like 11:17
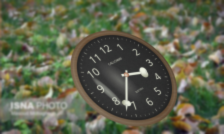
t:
3:37
